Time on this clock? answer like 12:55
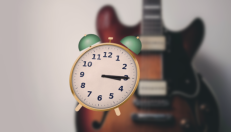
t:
3:15
